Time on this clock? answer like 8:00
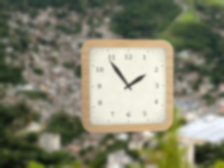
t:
1:54
